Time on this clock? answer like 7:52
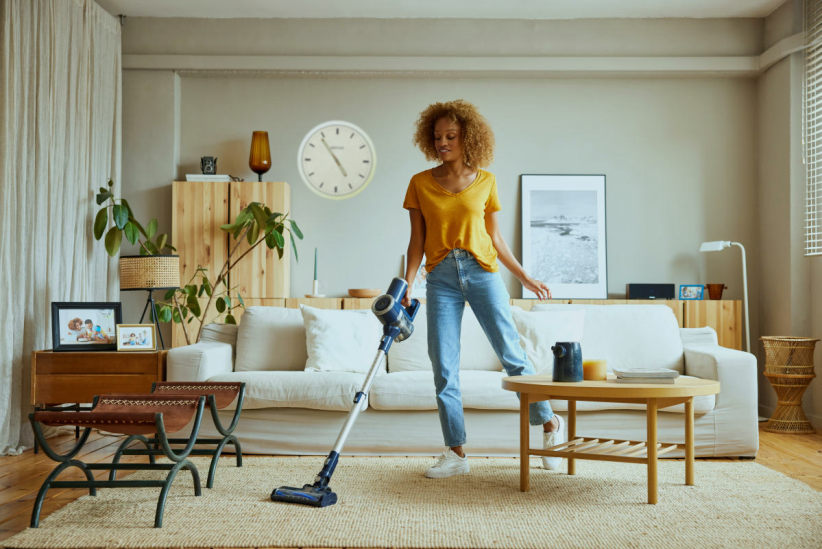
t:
4:54
